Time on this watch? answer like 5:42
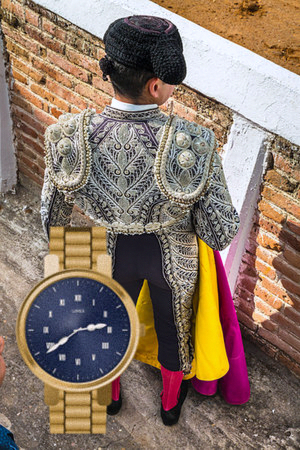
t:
2:39
